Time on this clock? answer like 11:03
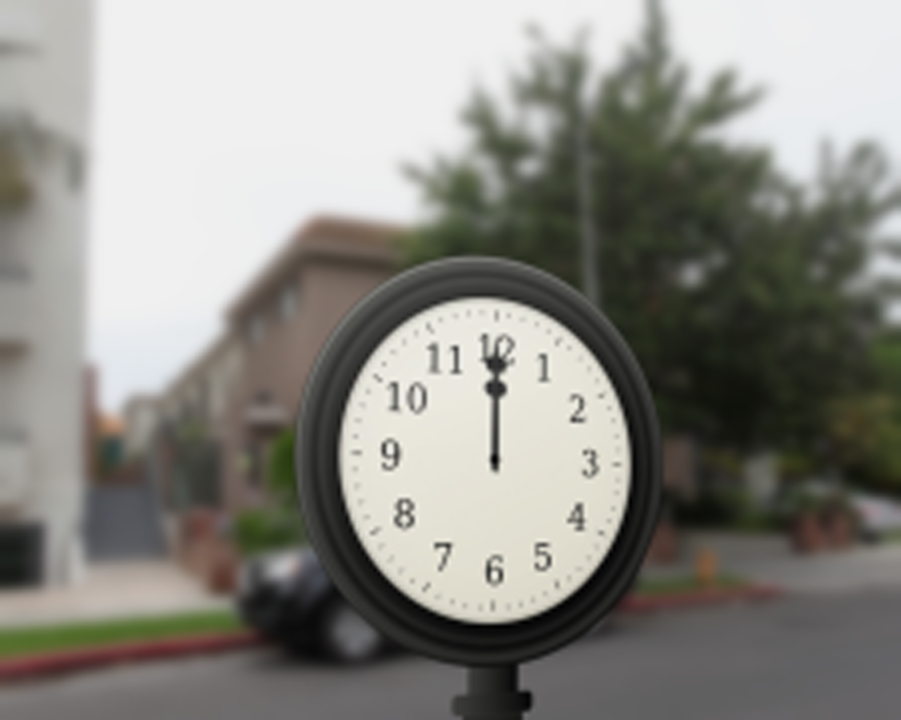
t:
12:00
